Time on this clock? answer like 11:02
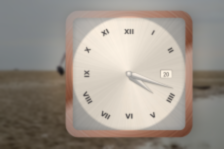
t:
4:18
